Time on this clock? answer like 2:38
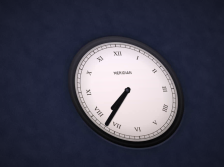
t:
7:37
